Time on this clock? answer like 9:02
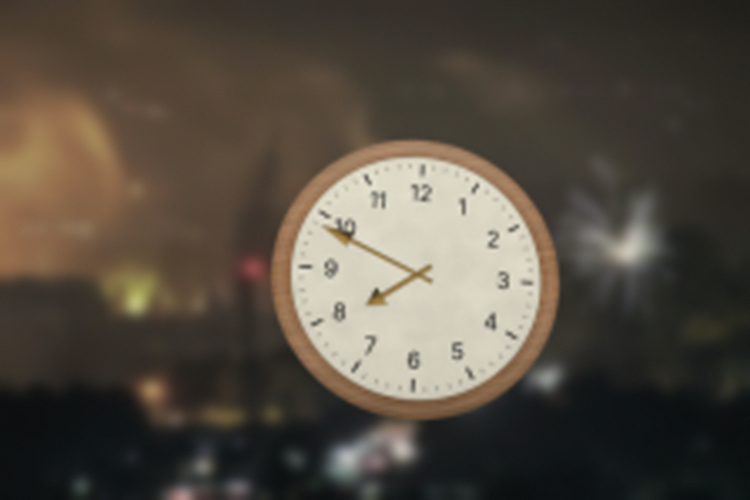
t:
7:49
